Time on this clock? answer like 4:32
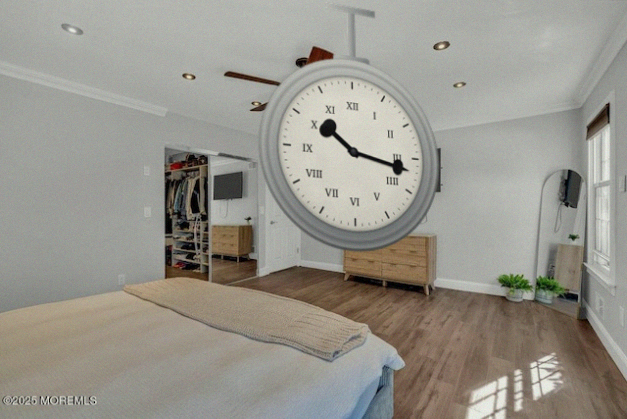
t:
10:17
